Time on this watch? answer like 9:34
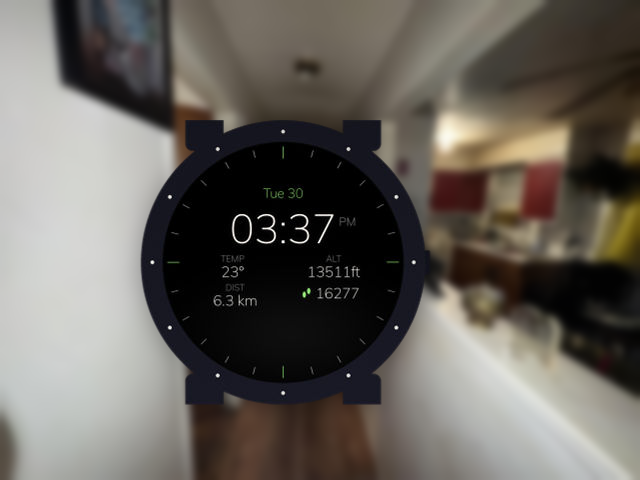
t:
3:37
